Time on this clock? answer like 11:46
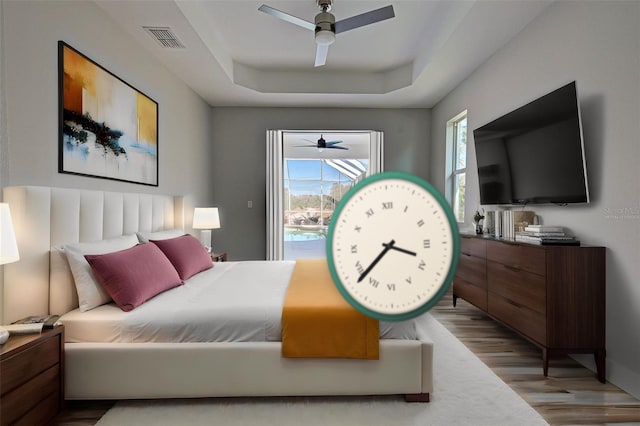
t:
3:38
